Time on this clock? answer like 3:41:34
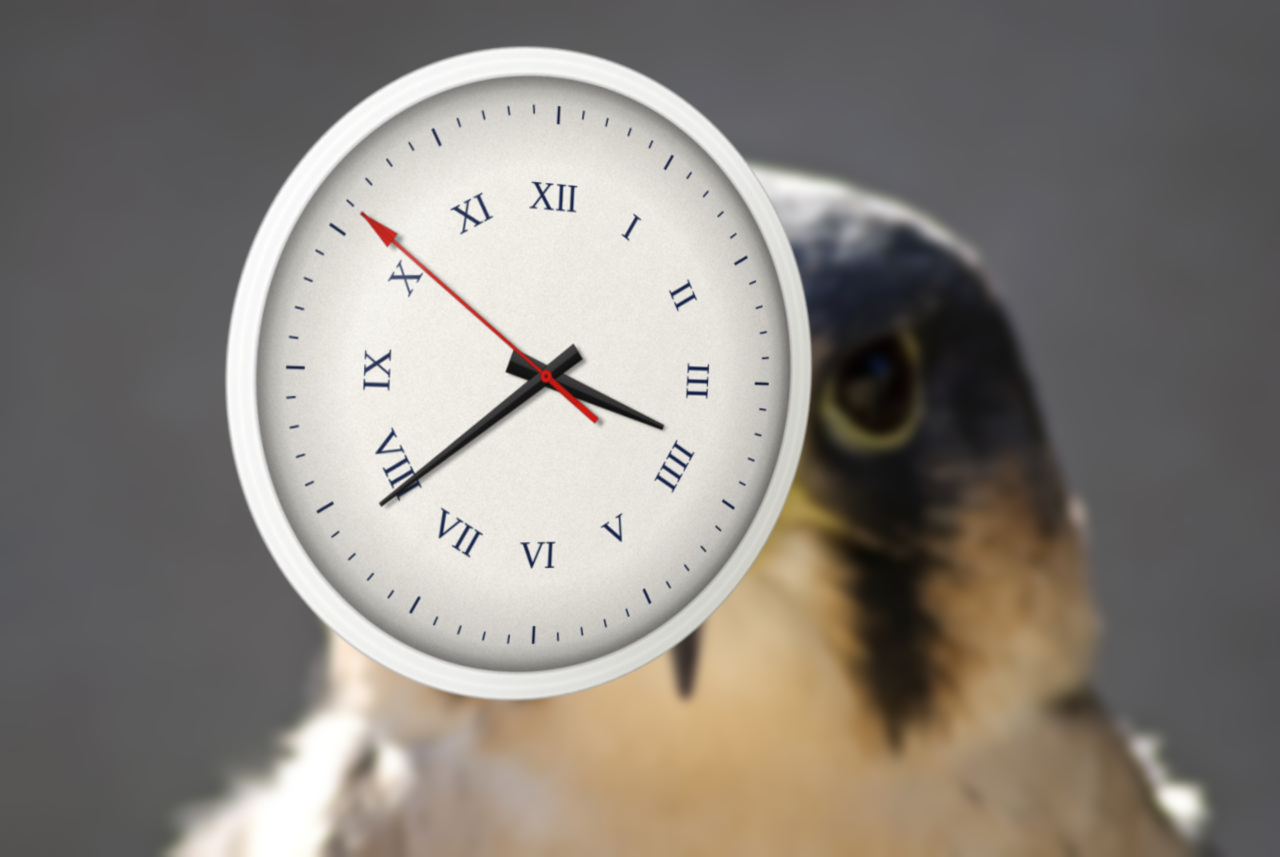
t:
3:38:51
